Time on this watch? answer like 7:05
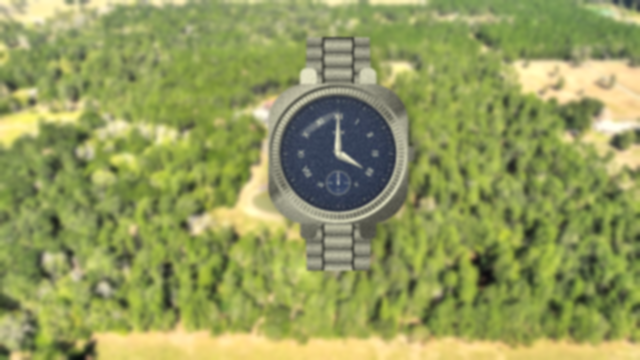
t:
4:00
